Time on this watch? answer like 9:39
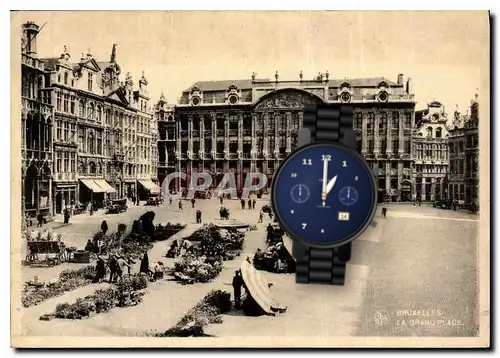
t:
1:00
